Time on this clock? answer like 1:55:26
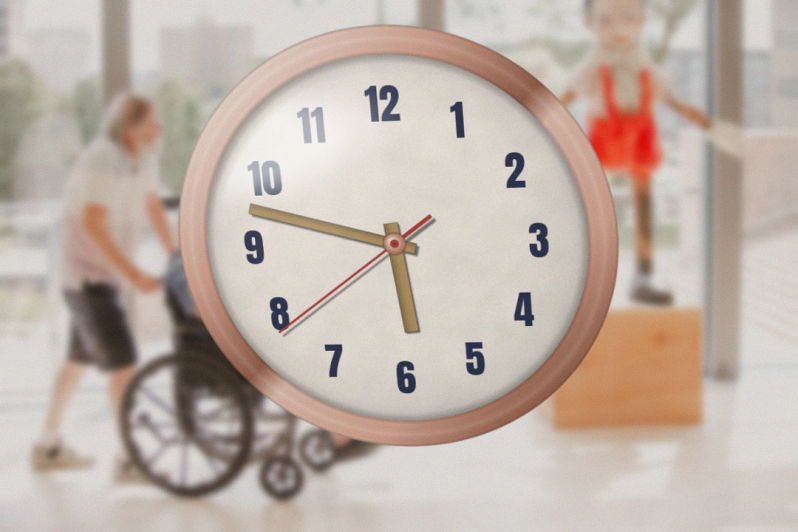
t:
5:47:39
